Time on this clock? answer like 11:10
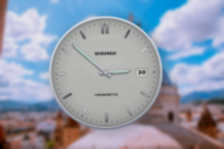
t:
2:52
